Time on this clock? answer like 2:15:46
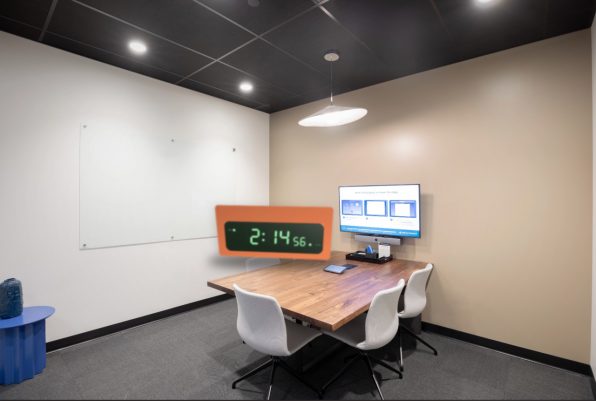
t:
2:14:56
